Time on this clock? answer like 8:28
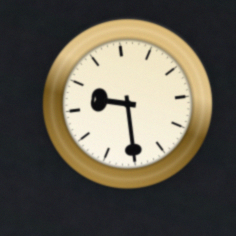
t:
9:30
